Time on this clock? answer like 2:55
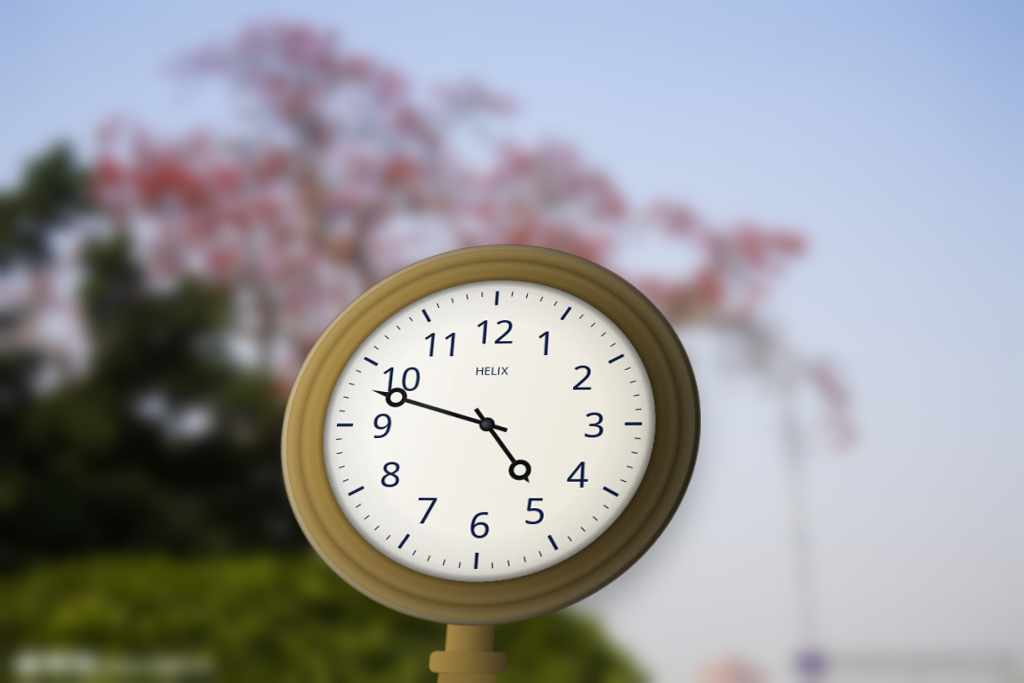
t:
4:48
